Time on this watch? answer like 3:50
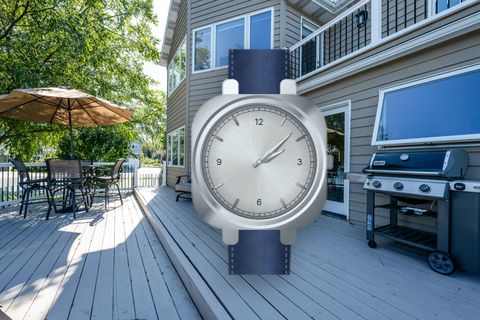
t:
2:08
